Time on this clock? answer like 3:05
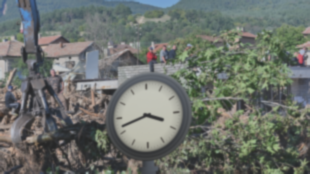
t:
3:42
